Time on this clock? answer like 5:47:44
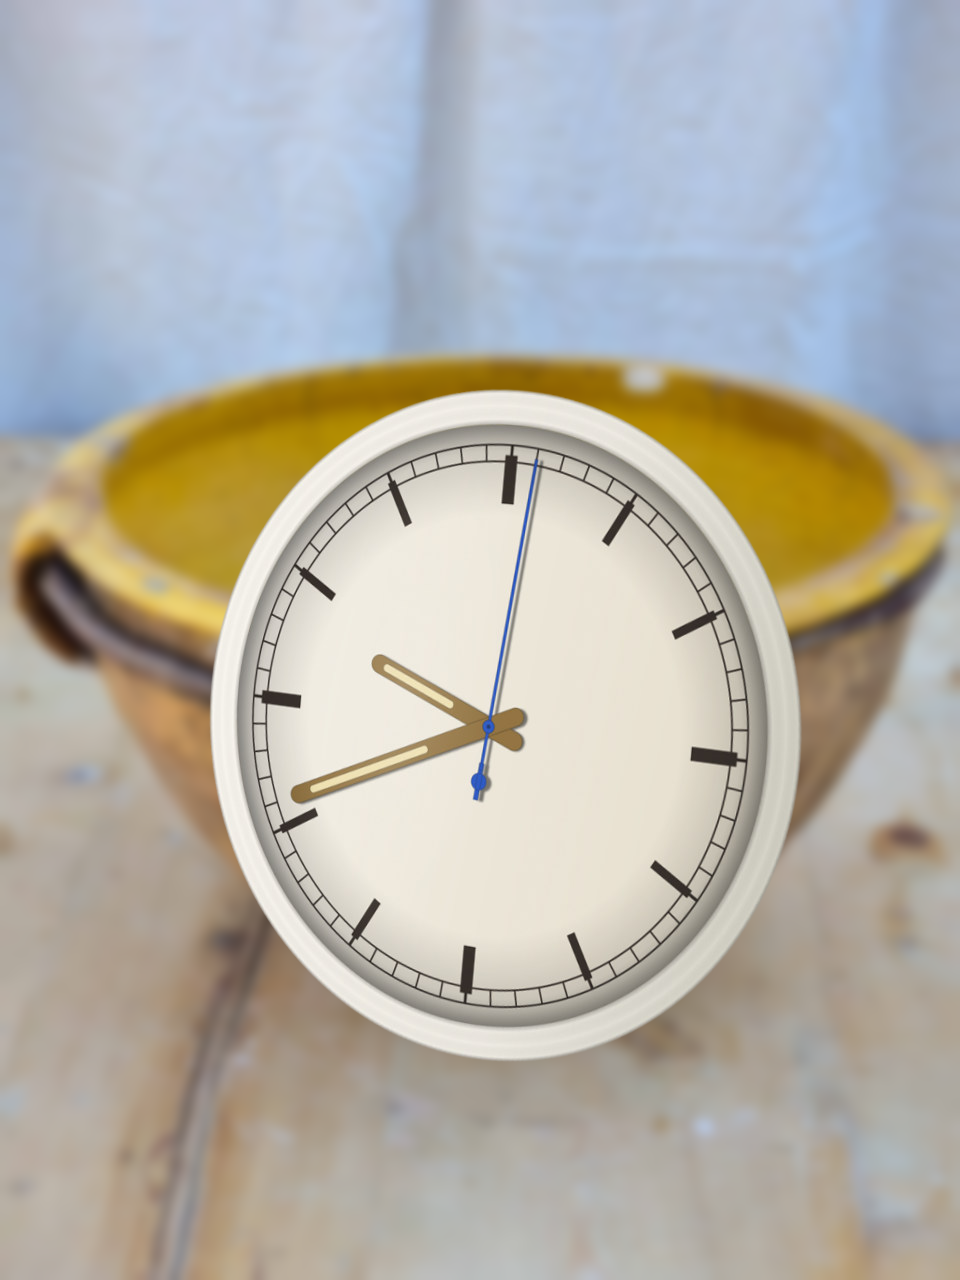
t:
9:41:01
